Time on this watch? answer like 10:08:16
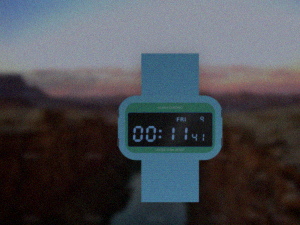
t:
0:11:41
